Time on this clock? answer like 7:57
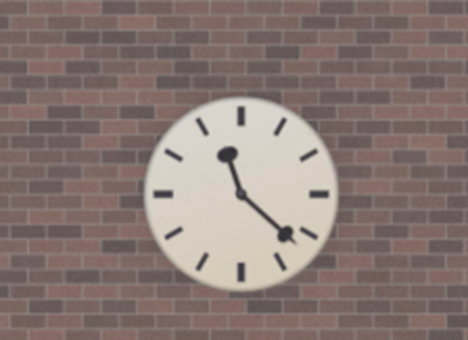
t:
11:22
